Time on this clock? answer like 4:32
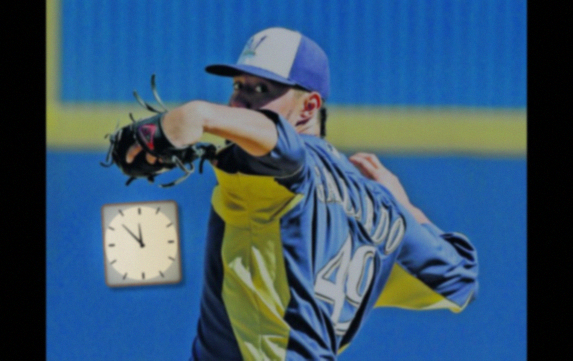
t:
11:53
